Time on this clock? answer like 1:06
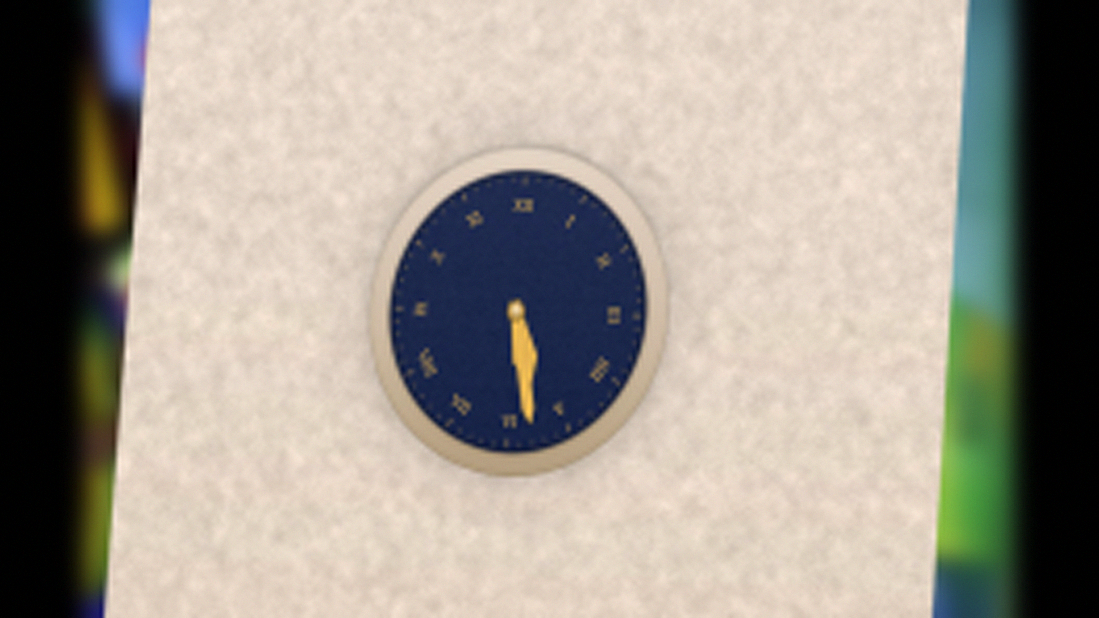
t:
5:28
